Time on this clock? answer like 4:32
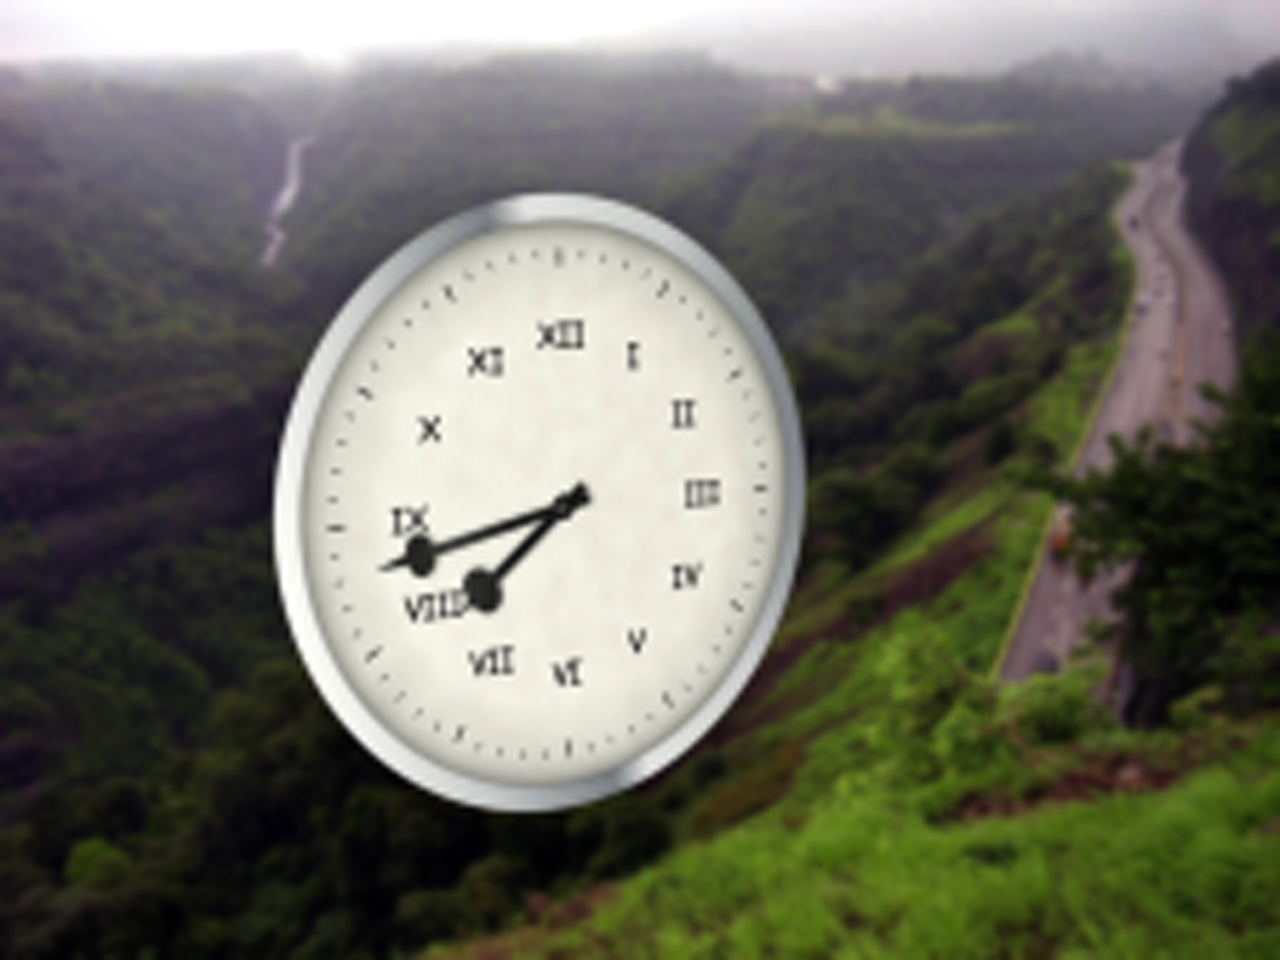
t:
7:43
